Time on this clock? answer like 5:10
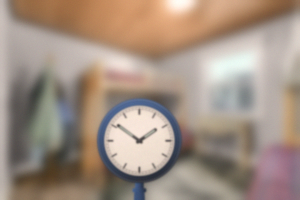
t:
1:51
